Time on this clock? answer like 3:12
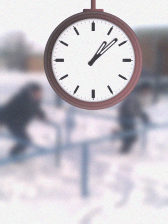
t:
1:08
